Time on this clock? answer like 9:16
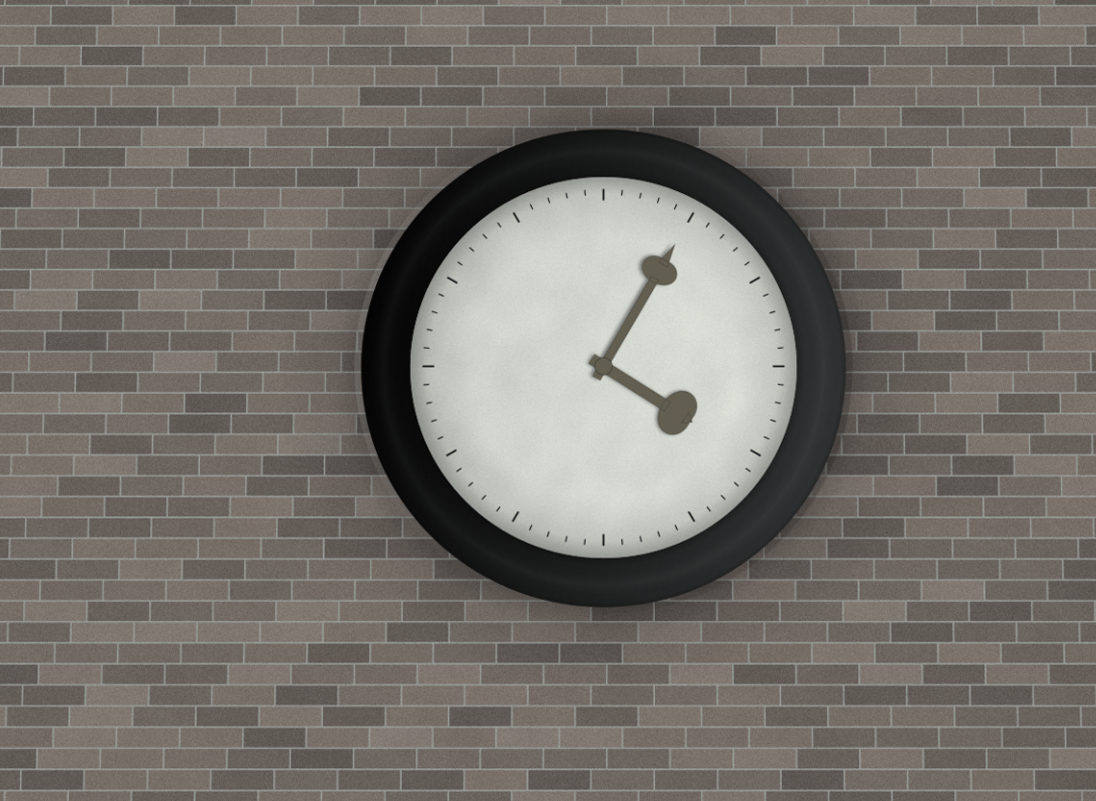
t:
4:05
